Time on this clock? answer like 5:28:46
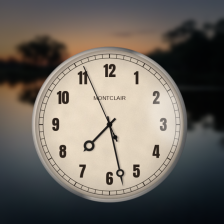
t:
7:27:56
